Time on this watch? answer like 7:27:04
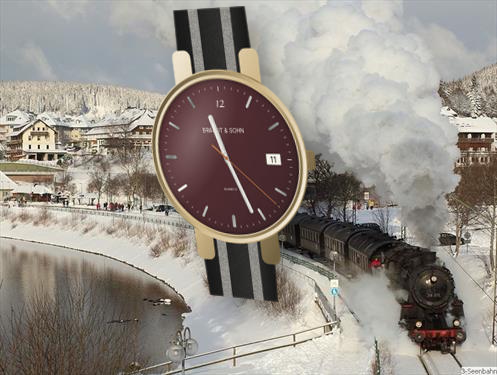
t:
11:26:22
